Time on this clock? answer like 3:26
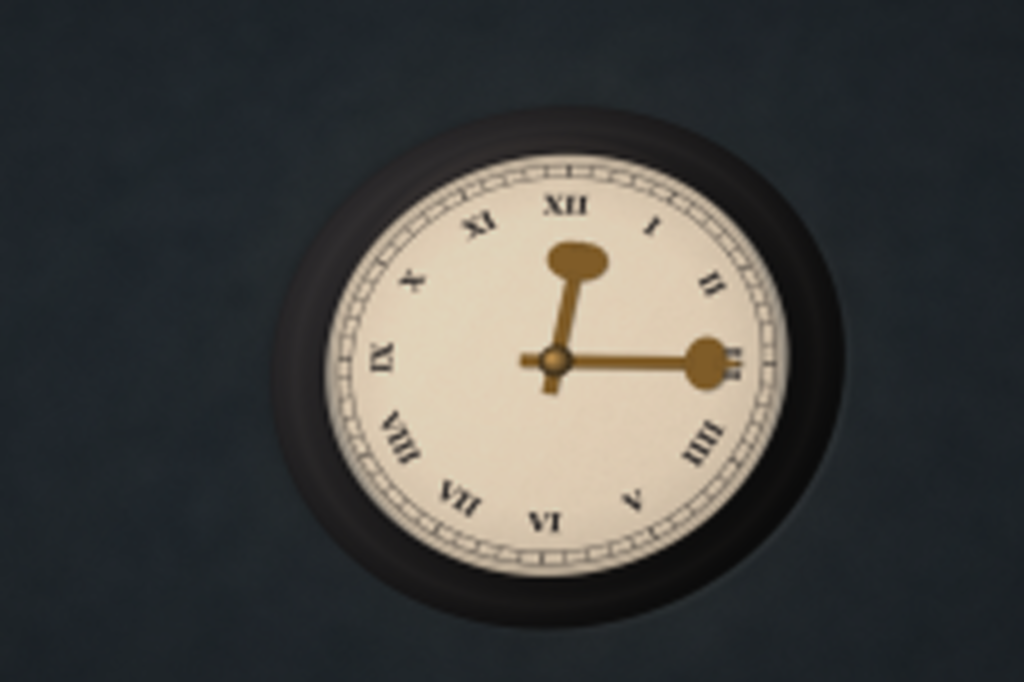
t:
12:15
